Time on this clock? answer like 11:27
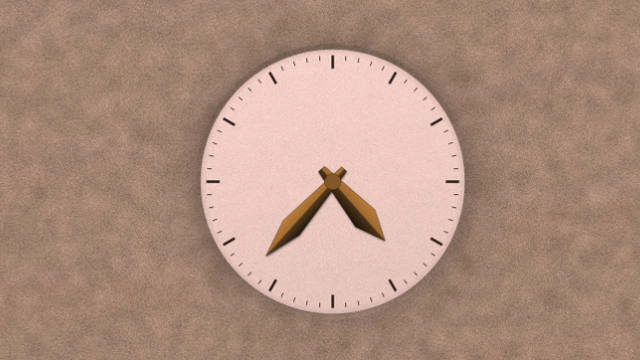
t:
4:37
